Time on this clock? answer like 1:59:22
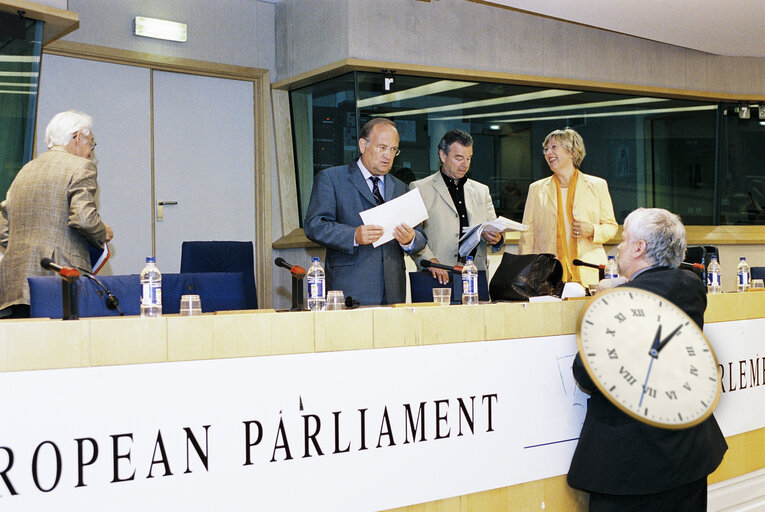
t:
1:09:36
